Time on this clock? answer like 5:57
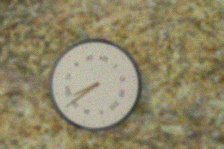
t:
7:36
